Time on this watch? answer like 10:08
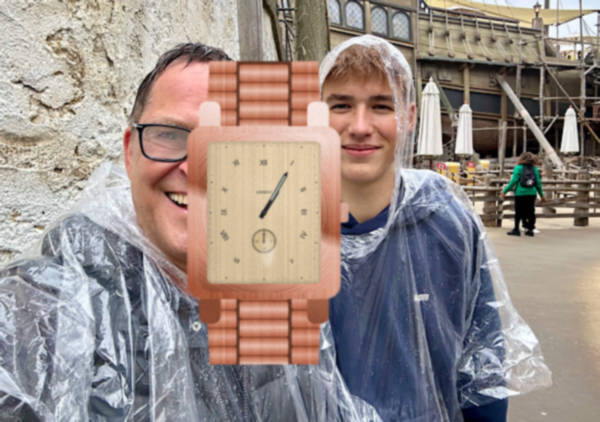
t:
1:05
